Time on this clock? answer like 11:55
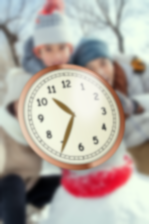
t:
10:35
